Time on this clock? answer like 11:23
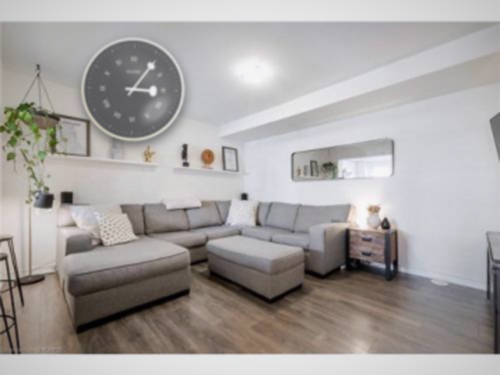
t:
3:06
